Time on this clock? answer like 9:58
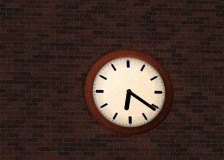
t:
6:21
